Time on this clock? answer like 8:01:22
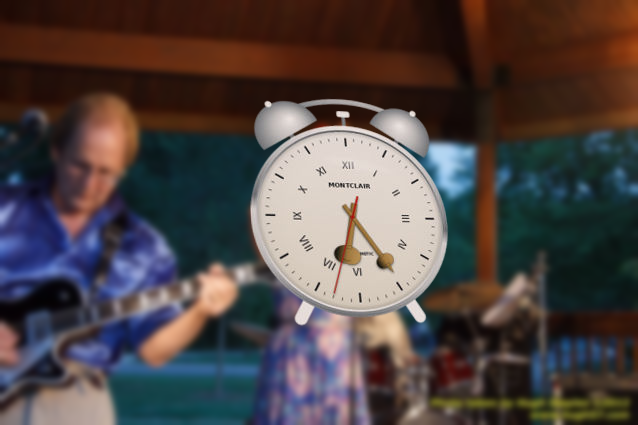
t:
6:24:33
